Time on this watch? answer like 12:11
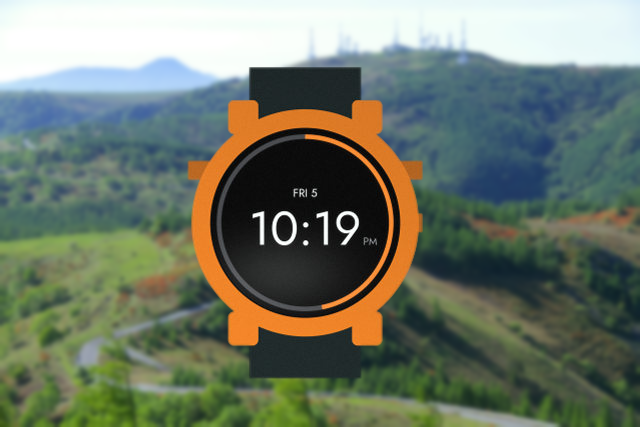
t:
10:19
